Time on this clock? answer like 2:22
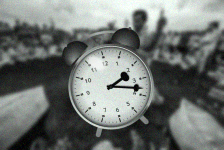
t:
2:18
